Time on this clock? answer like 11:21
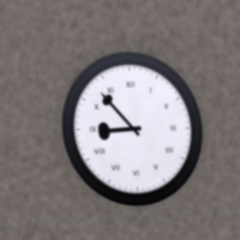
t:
8:53
